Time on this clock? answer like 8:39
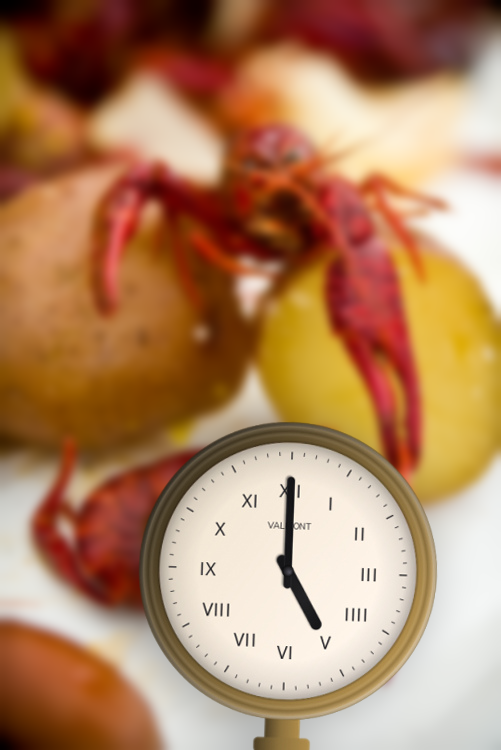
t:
5:00
